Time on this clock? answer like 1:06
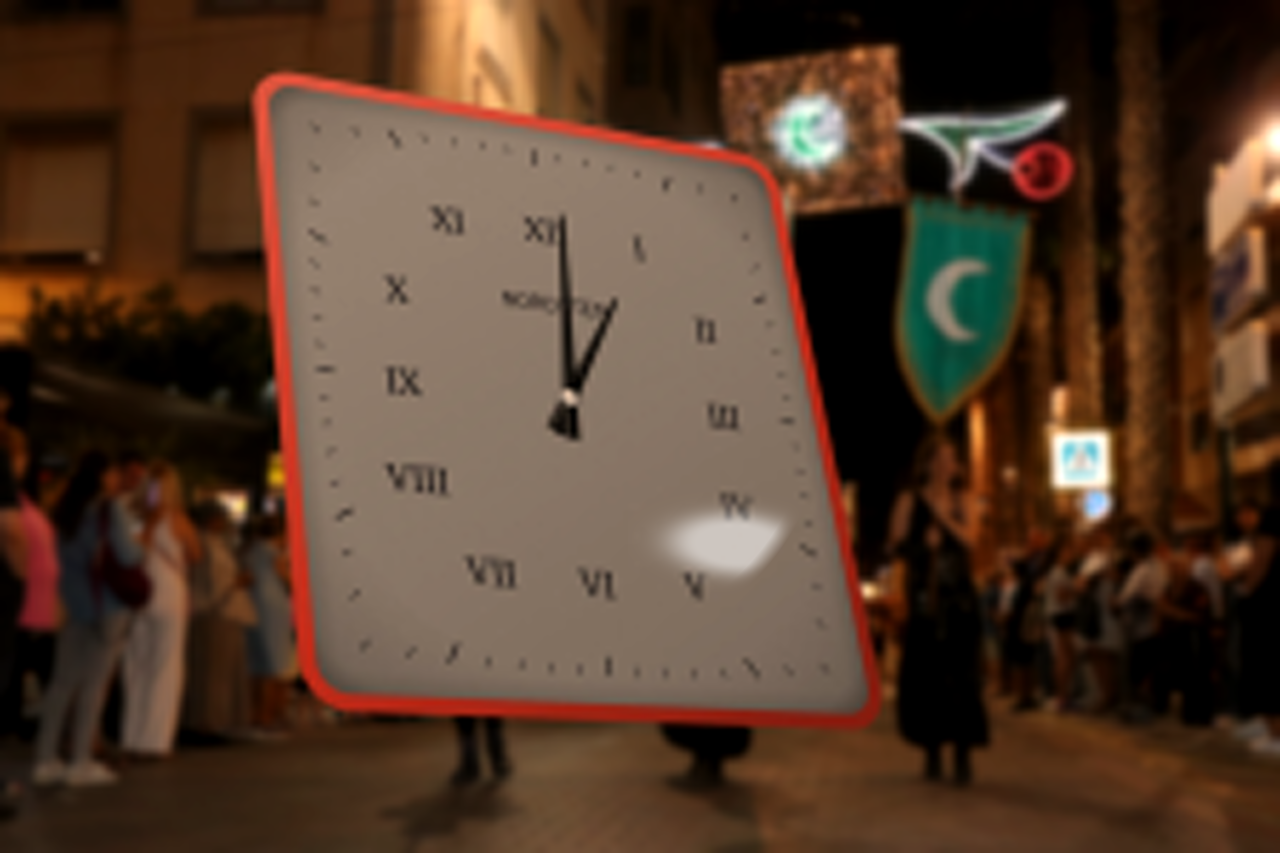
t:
1:01
